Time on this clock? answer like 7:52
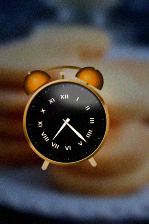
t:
7:23
